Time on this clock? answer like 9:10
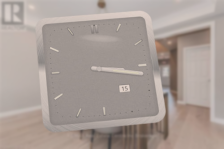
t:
3:17
